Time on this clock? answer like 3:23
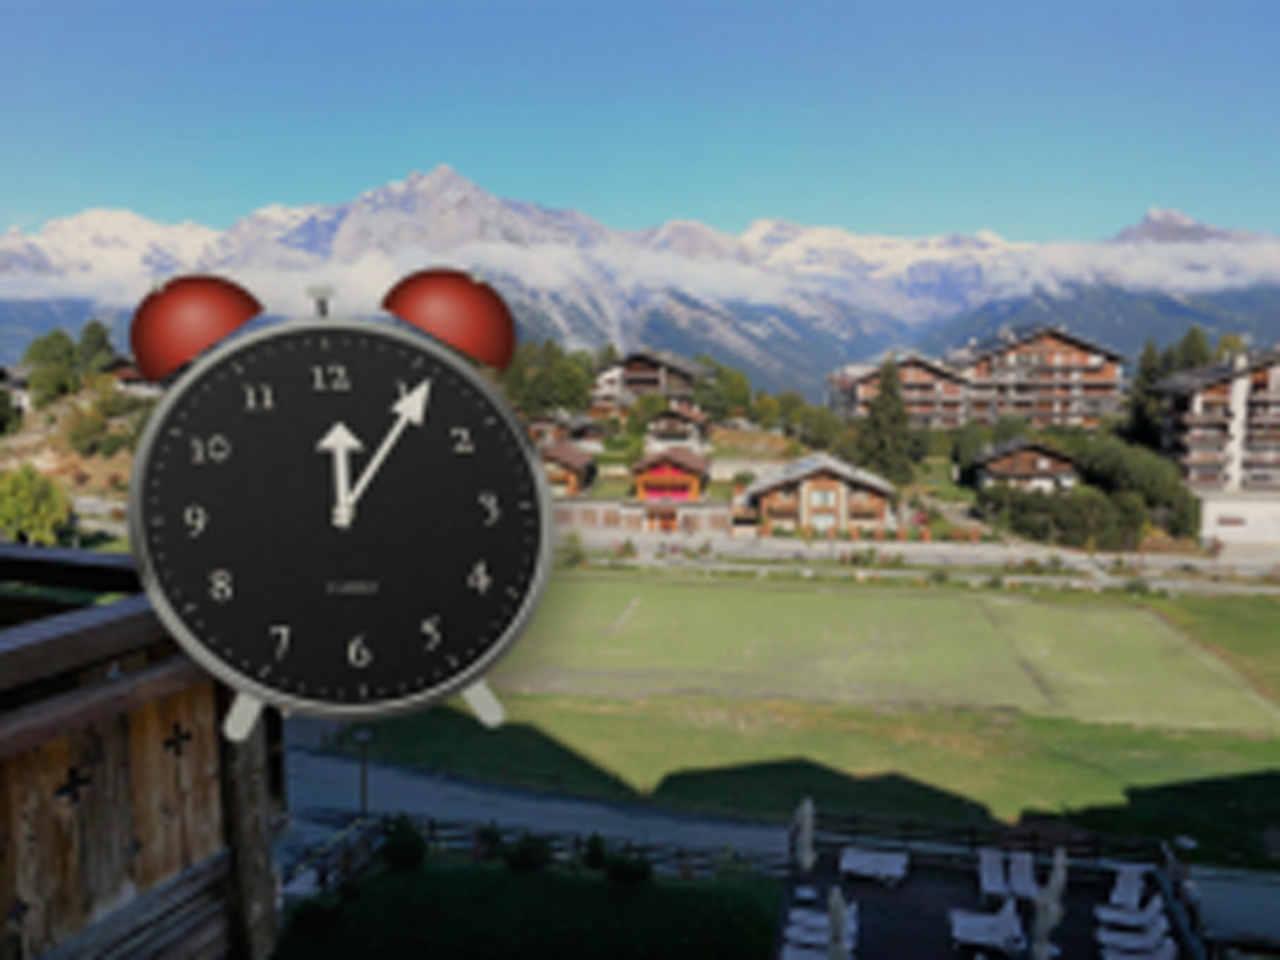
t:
12:06
